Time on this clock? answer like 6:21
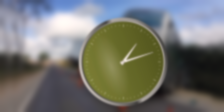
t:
1:12
